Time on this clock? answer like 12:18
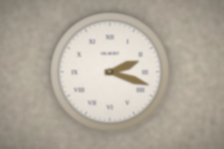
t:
2:18
